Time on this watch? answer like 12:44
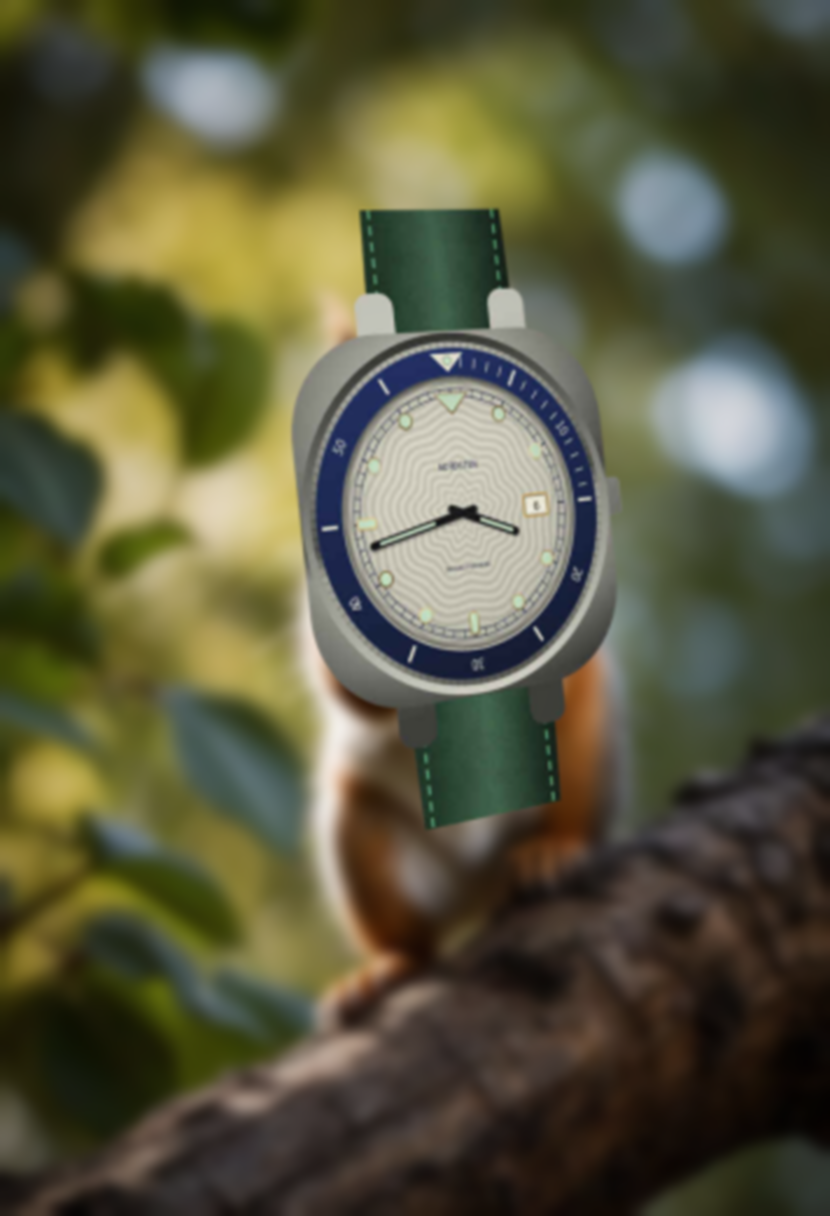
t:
3:43
